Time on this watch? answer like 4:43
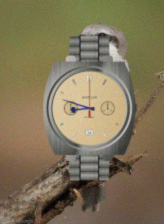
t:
8:48
